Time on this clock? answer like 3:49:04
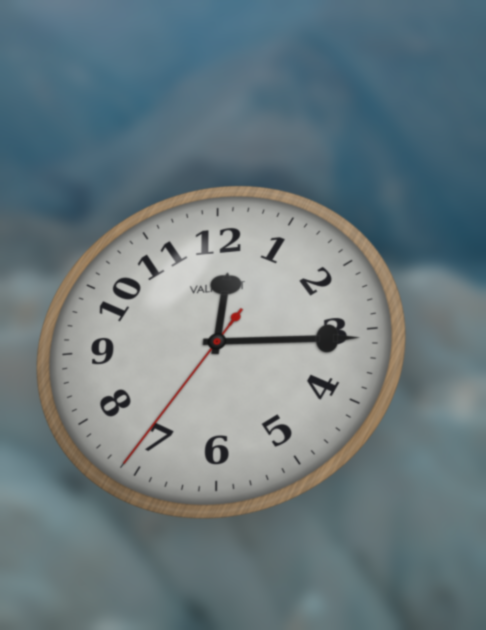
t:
12:15:36
